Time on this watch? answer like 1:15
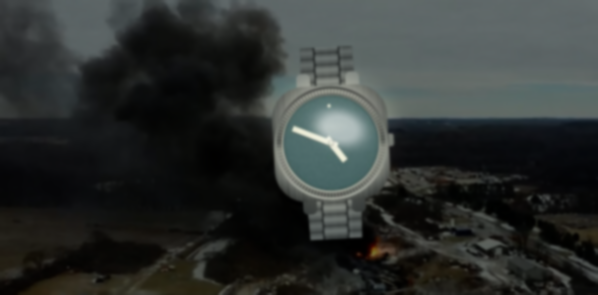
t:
4:49
